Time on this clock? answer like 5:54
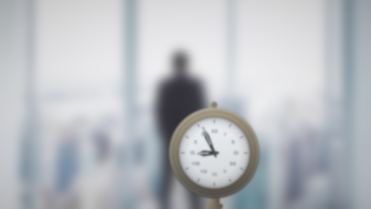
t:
8:56
